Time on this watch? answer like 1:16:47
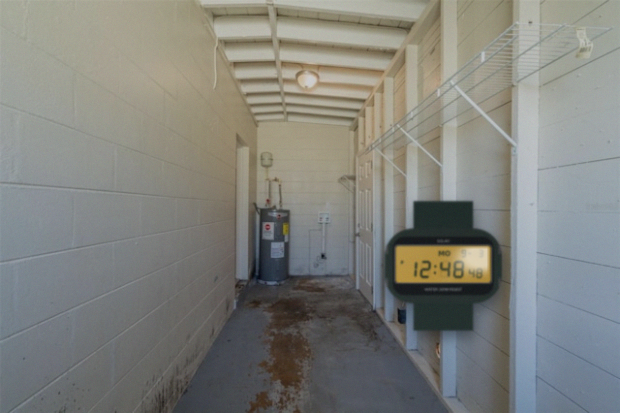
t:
12:48:48
